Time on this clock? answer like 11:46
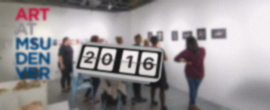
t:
20:16
